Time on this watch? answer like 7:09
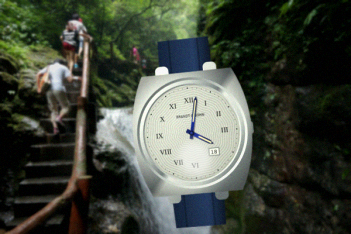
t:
4:02
